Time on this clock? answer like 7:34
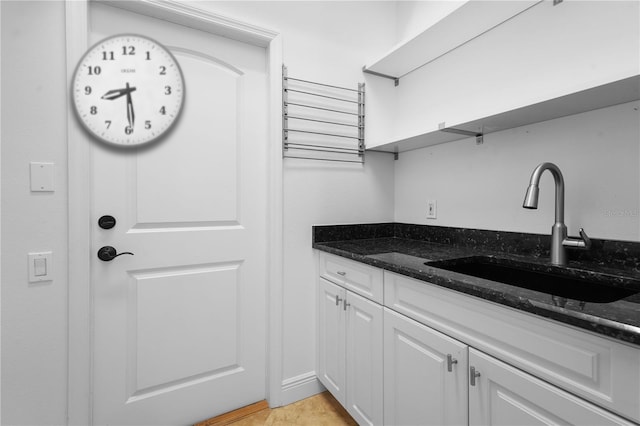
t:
8:29
